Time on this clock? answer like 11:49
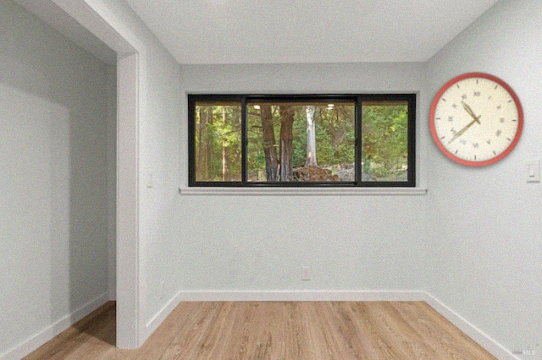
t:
10:38
